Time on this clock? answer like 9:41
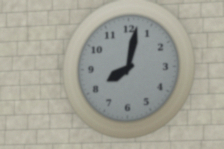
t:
8:02
